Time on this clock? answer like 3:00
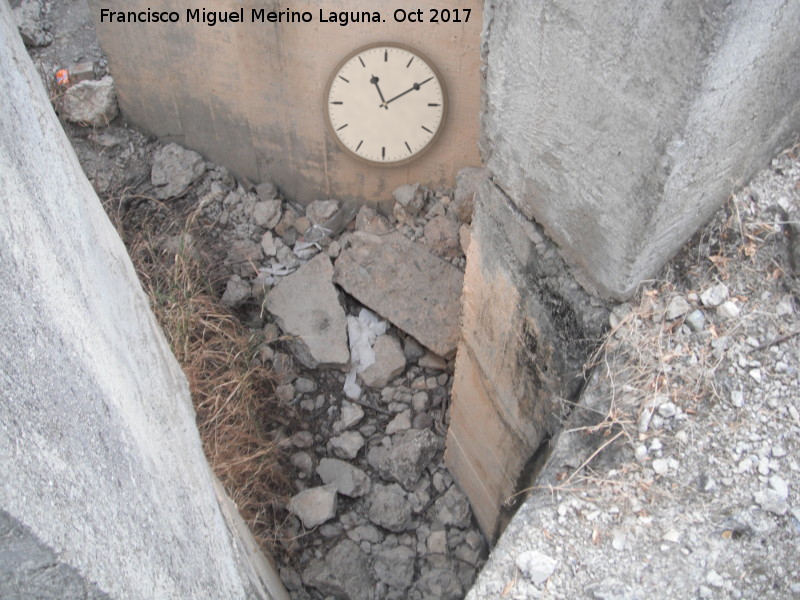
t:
11:10
